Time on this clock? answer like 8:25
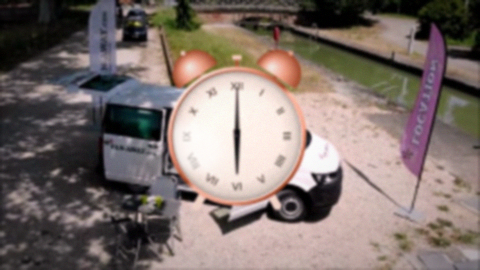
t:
6:00
